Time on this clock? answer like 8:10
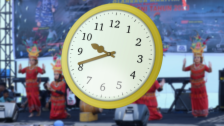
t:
9:41
